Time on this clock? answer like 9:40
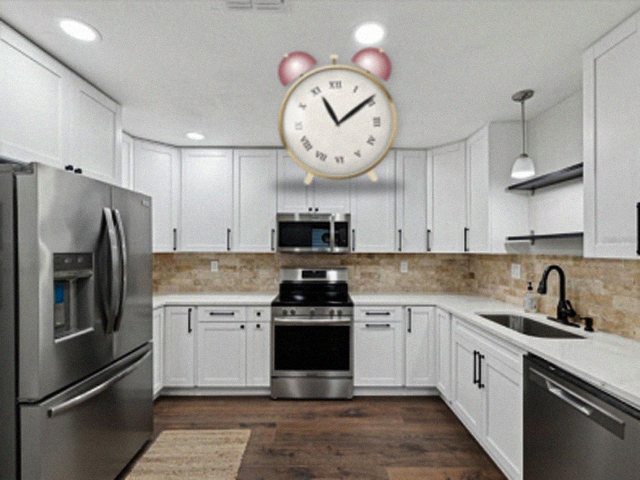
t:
11:09
